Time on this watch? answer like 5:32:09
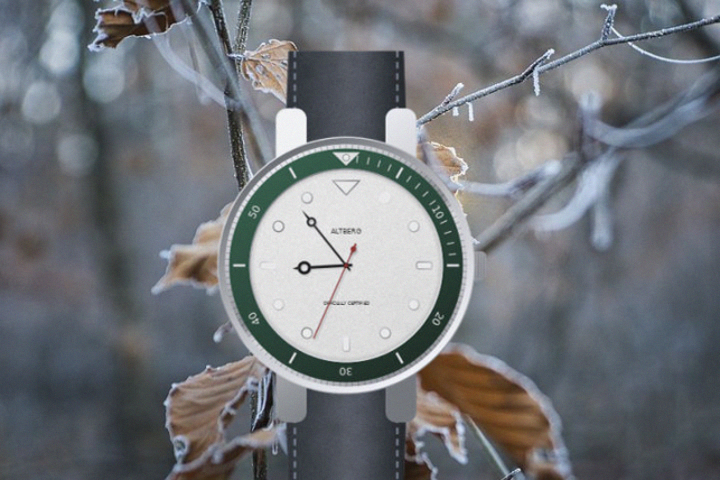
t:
8:53:34
